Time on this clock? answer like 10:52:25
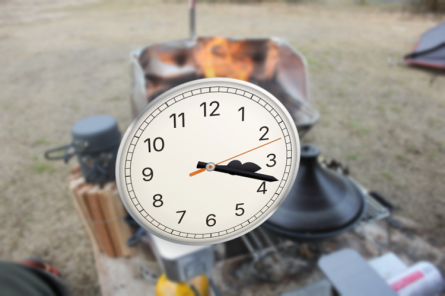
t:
3:18:12
